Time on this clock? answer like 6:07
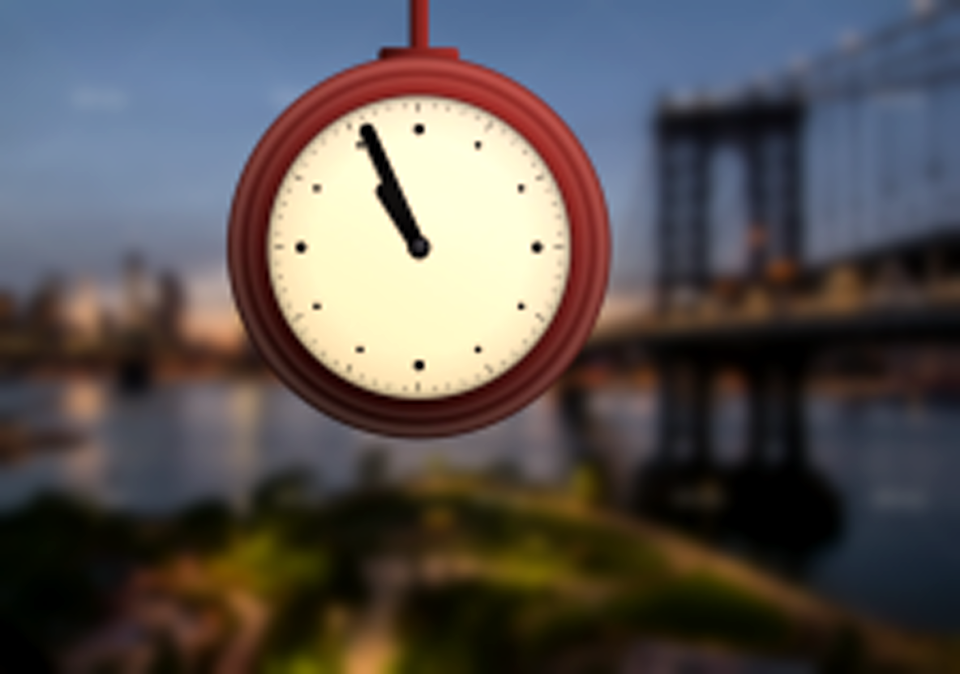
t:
10:56
